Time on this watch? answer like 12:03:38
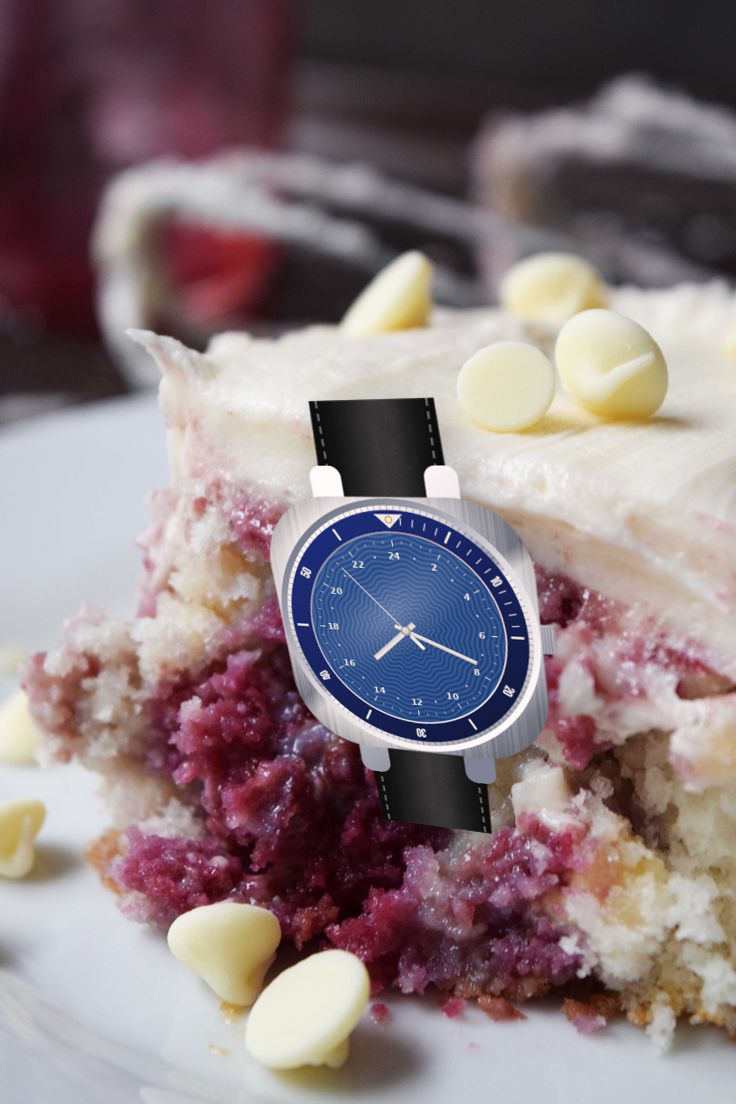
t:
15:18:53
